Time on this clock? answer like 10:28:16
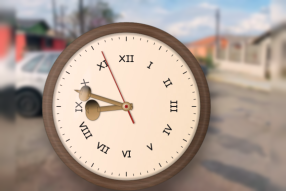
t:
8:47:56
